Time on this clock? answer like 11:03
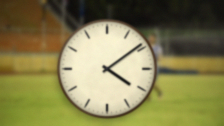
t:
4:09
